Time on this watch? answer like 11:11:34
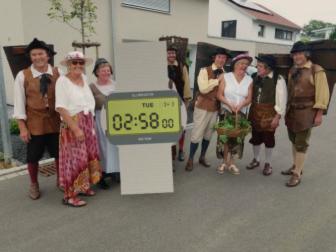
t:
2:58:00
